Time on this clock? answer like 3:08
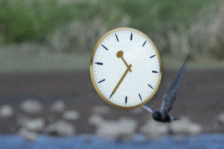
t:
10:35
